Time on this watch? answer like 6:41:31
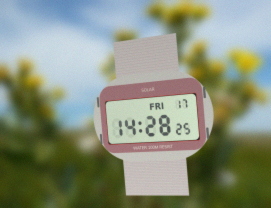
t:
14:28:25
